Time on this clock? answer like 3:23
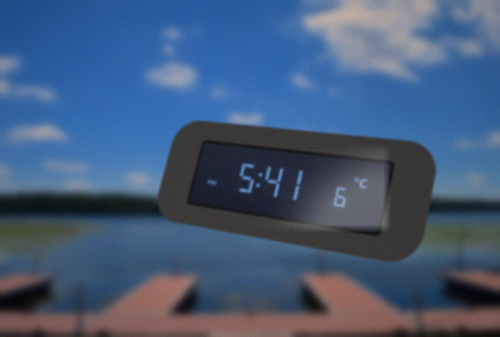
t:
5:41
